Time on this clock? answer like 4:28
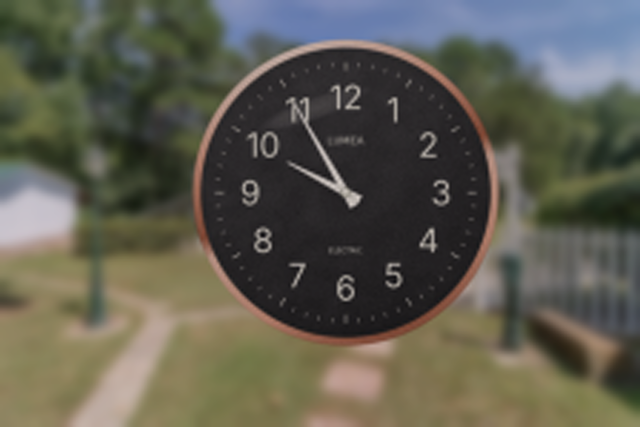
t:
9:55
